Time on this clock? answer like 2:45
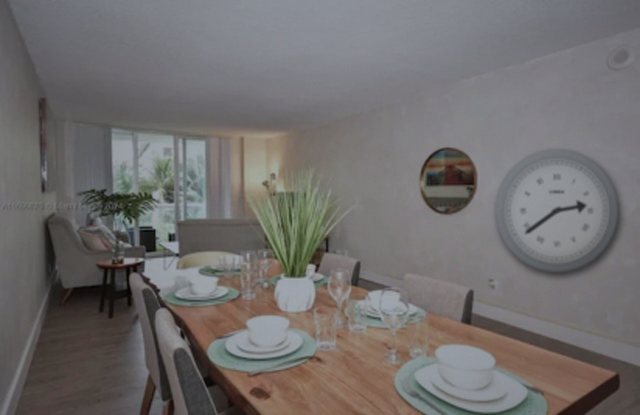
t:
2:39
